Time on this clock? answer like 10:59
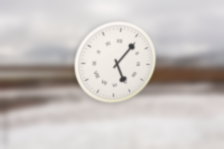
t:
5:06
